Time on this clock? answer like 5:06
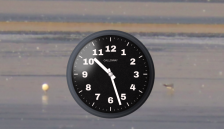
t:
10:27
